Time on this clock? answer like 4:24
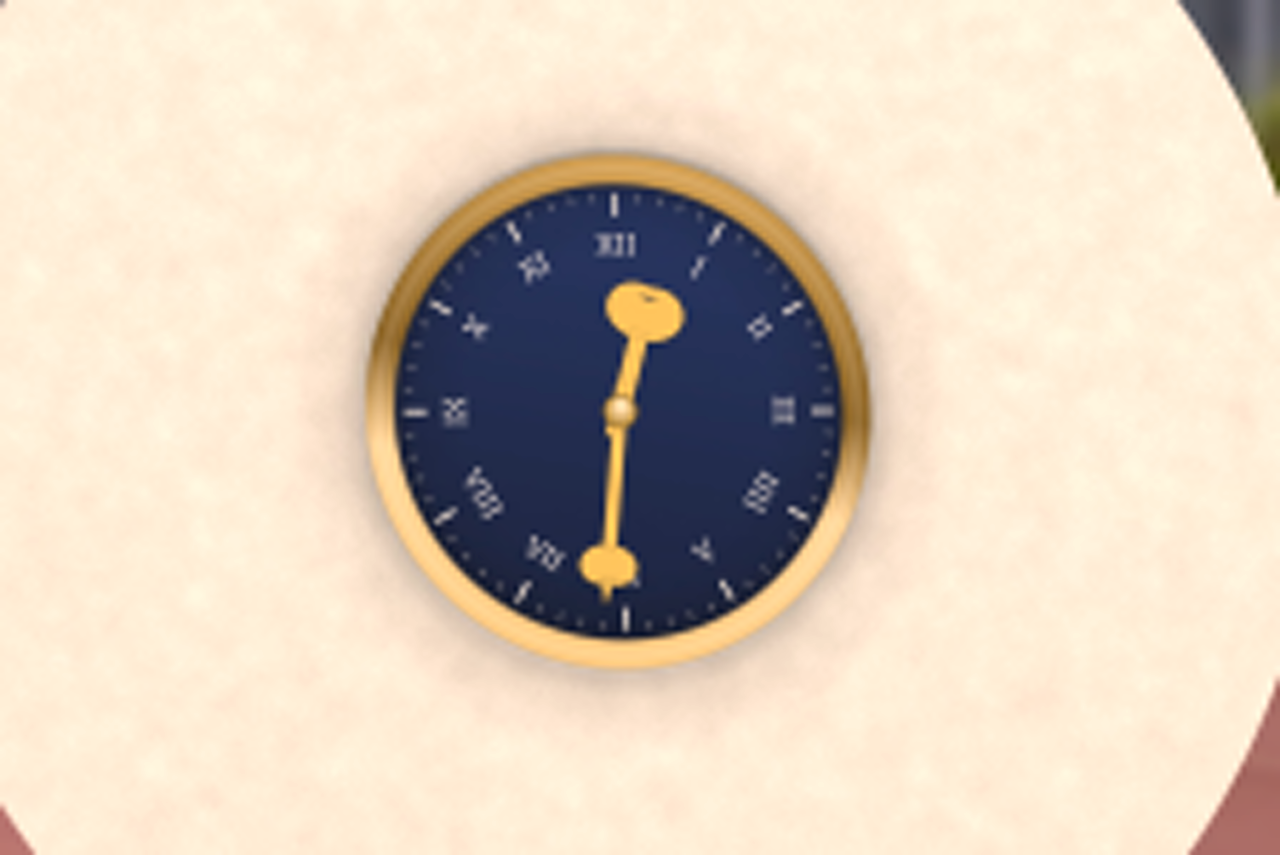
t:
12:31
